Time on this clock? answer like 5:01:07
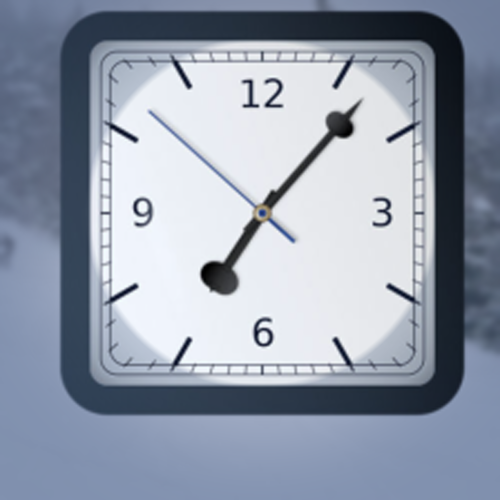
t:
7:06:52
